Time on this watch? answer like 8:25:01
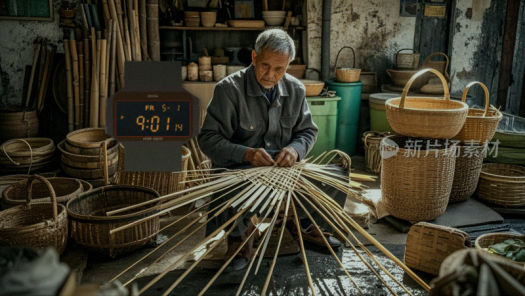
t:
9:01:14
